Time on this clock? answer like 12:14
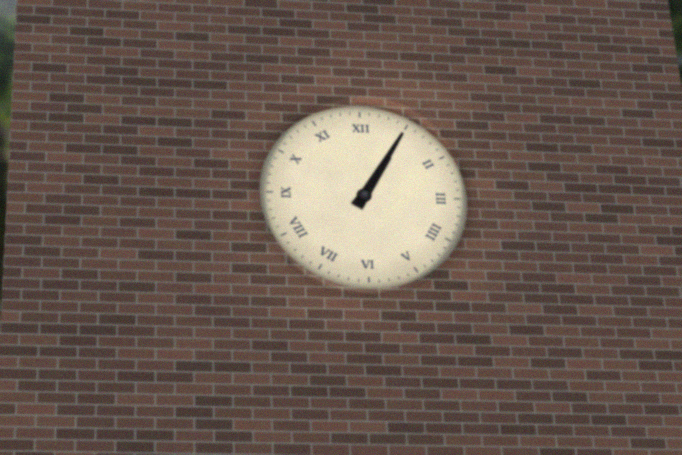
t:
1:05
